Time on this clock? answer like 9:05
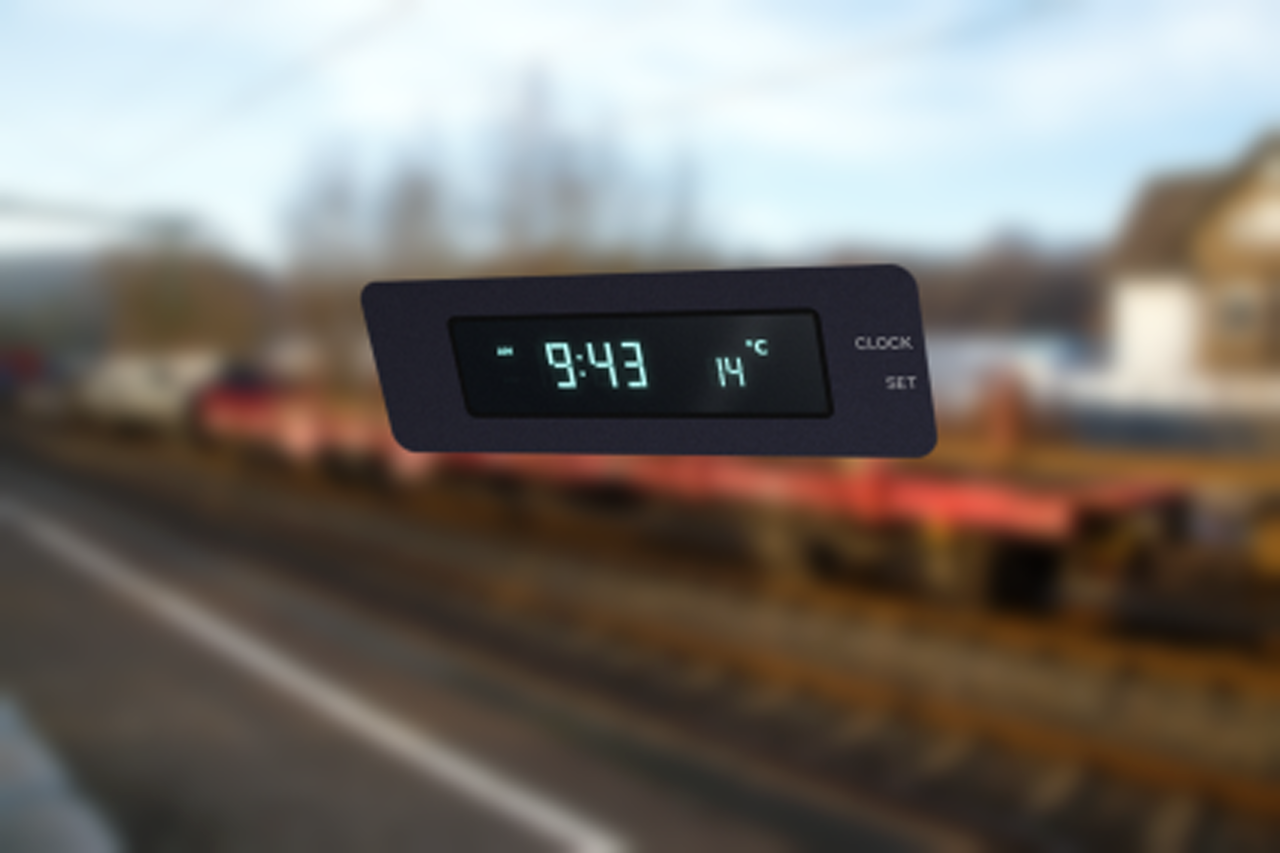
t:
9:43
